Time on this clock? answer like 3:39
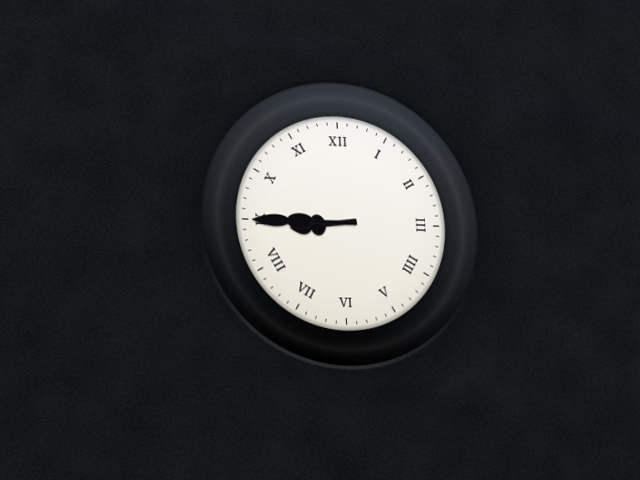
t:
8:45
